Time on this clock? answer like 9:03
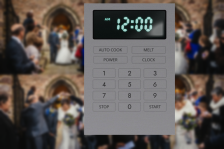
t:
12:00
